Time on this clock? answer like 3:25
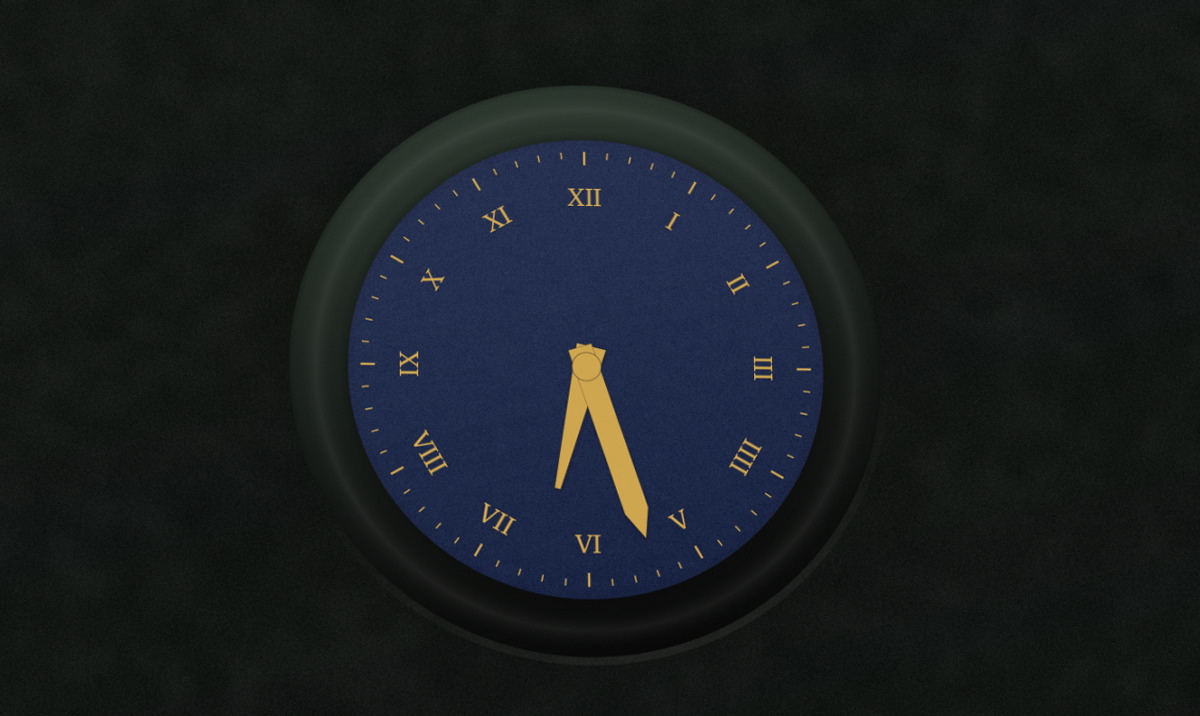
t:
6:27
